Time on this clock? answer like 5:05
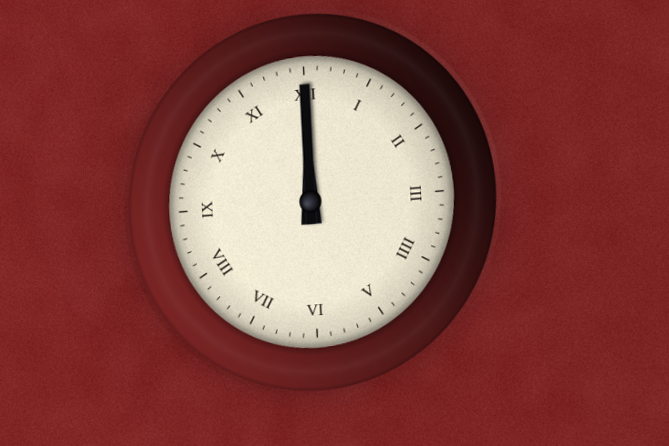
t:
12:00
